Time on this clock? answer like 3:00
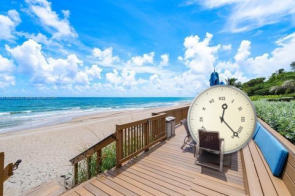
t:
12:23
